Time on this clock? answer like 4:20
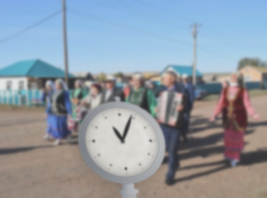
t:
11:04
